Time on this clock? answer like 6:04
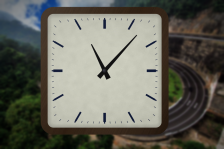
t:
11:07
